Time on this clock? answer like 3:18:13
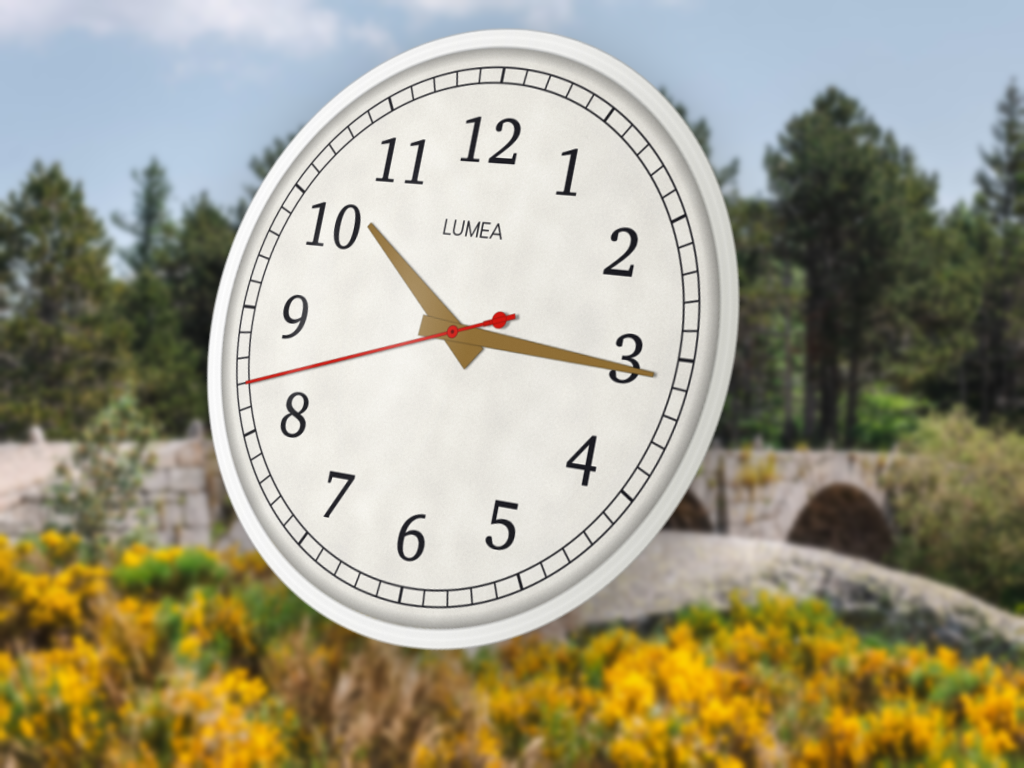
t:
10:15:42
